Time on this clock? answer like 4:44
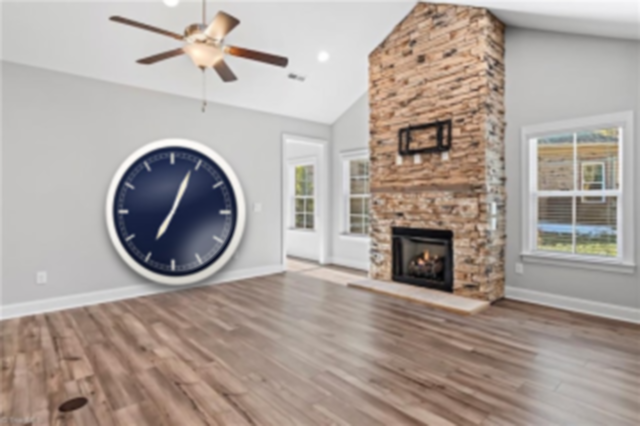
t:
7:04
